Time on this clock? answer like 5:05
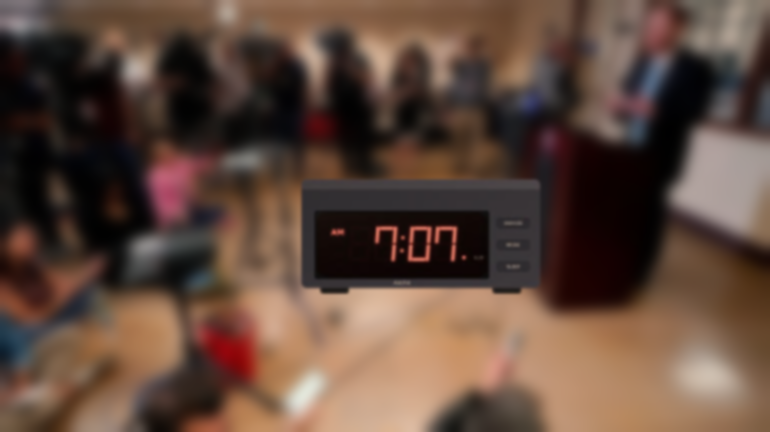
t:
7:07
